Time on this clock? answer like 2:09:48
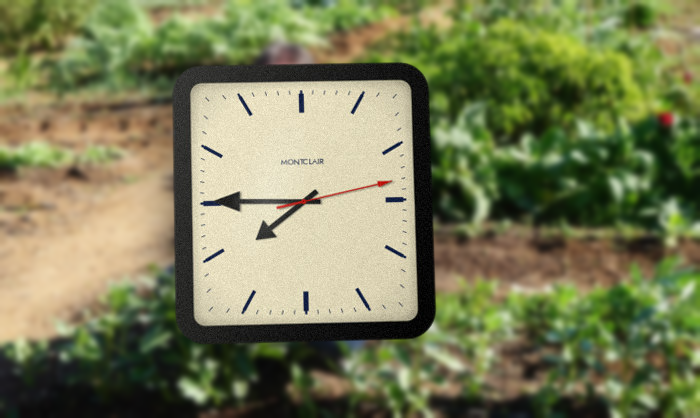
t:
7:45:13
